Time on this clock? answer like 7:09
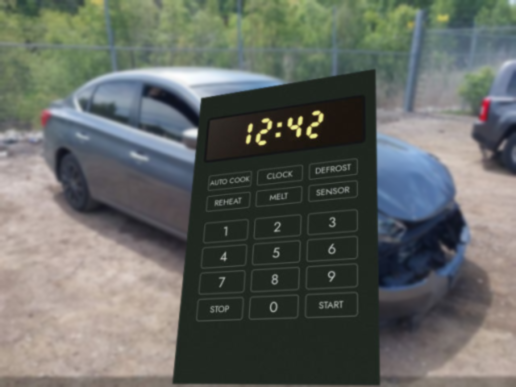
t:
12:42
